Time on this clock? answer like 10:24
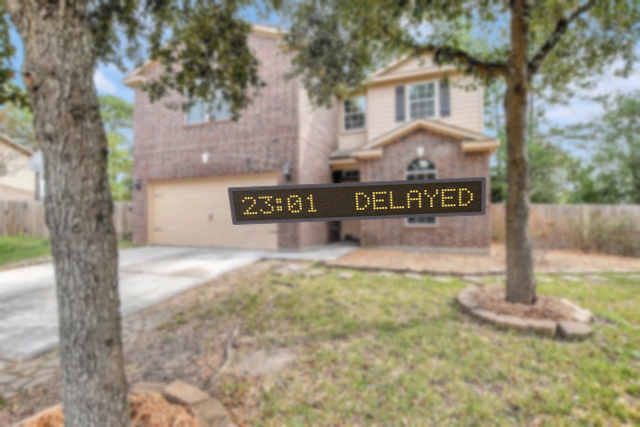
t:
23:01
